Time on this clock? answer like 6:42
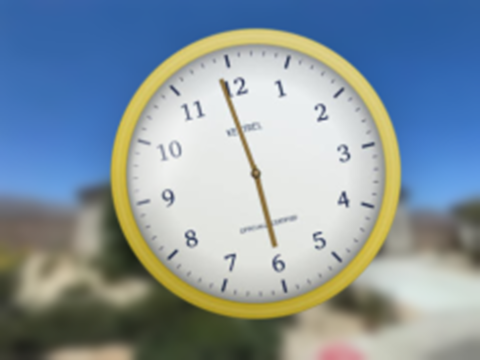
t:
5:59
